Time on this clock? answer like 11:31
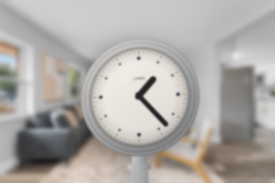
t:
1:23
